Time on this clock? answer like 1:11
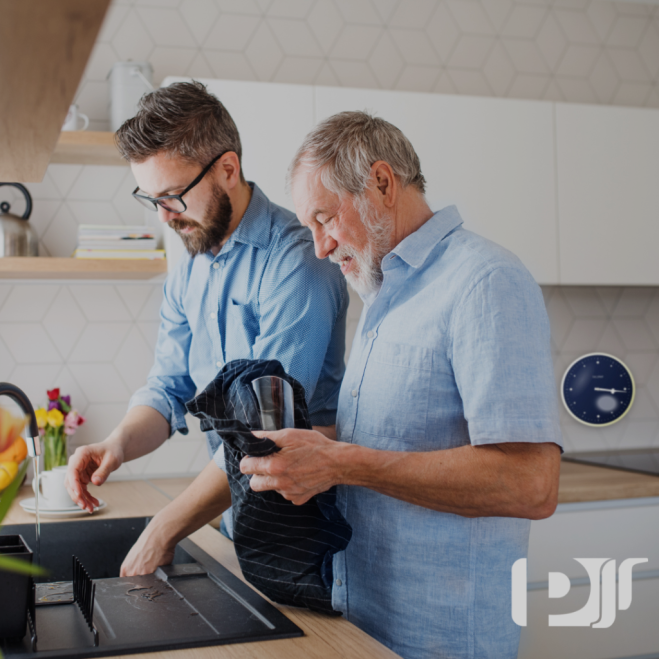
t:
3:16
